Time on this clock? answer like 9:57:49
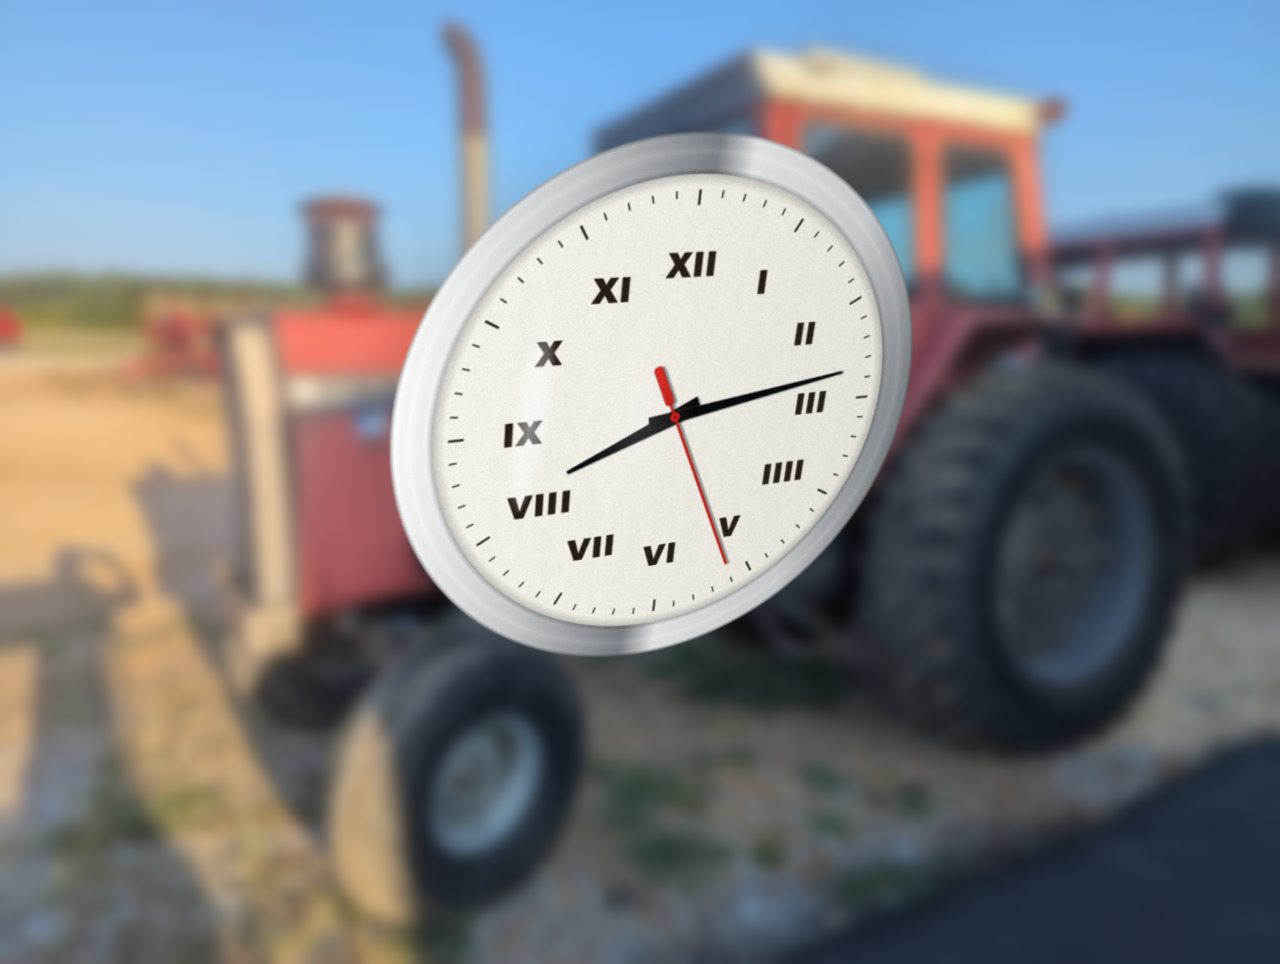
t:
8:13:26
